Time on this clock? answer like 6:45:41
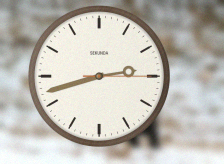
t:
2:42:15
